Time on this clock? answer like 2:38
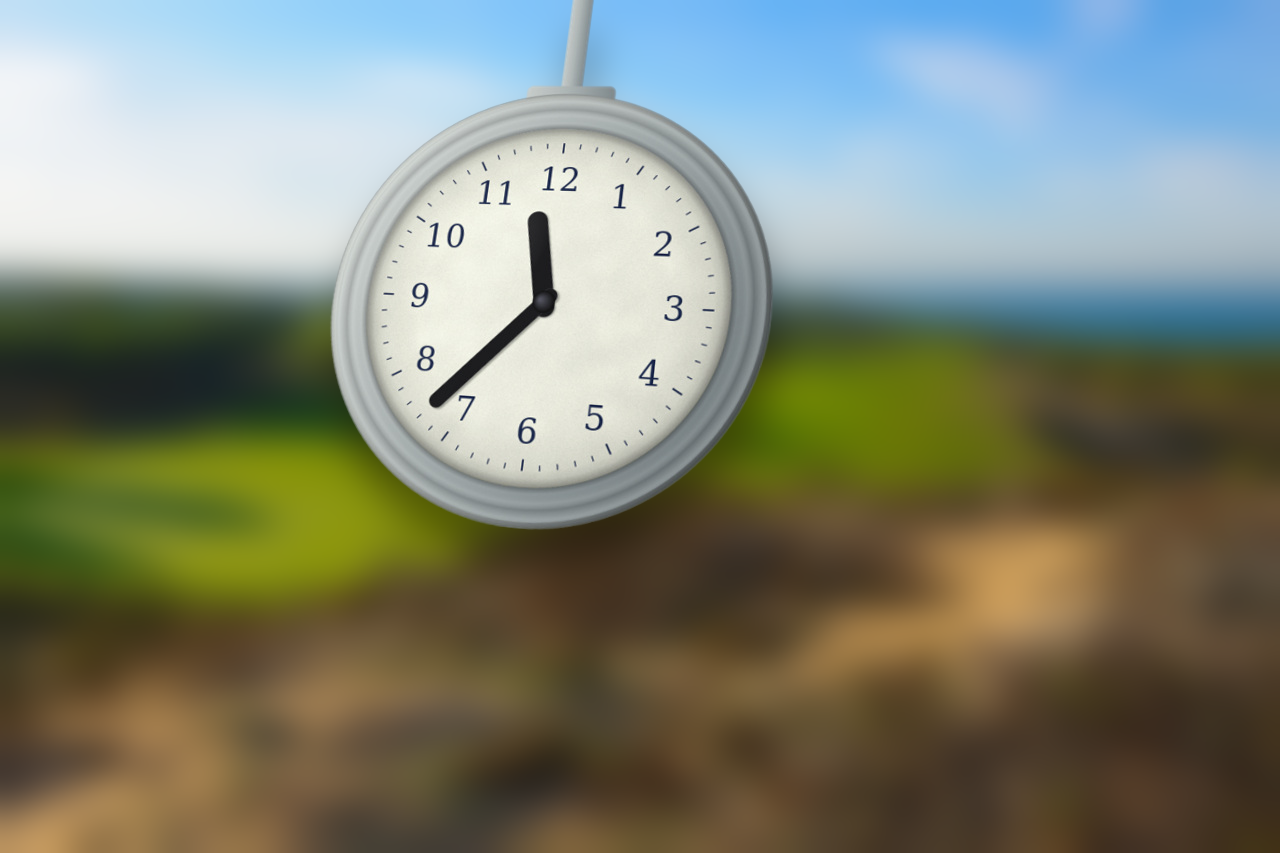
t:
11:37
